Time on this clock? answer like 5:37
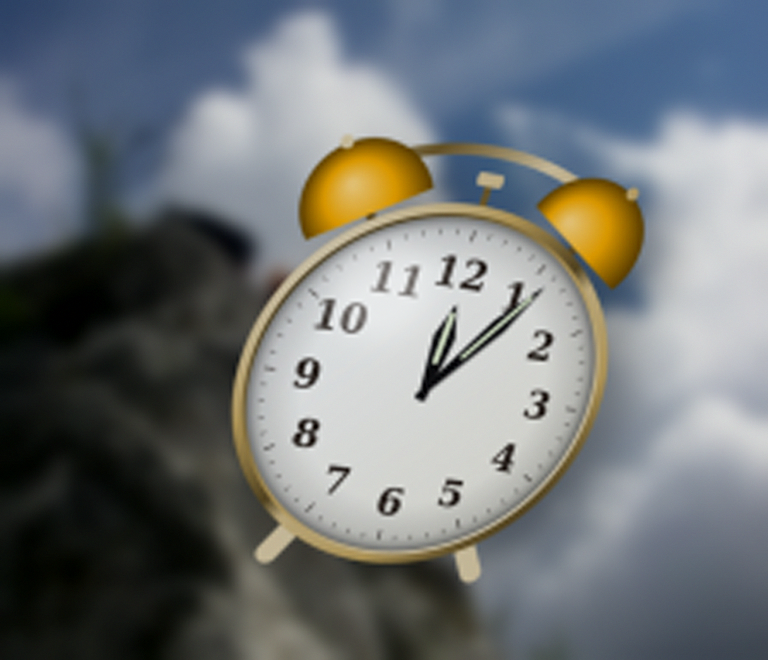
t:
12:06
